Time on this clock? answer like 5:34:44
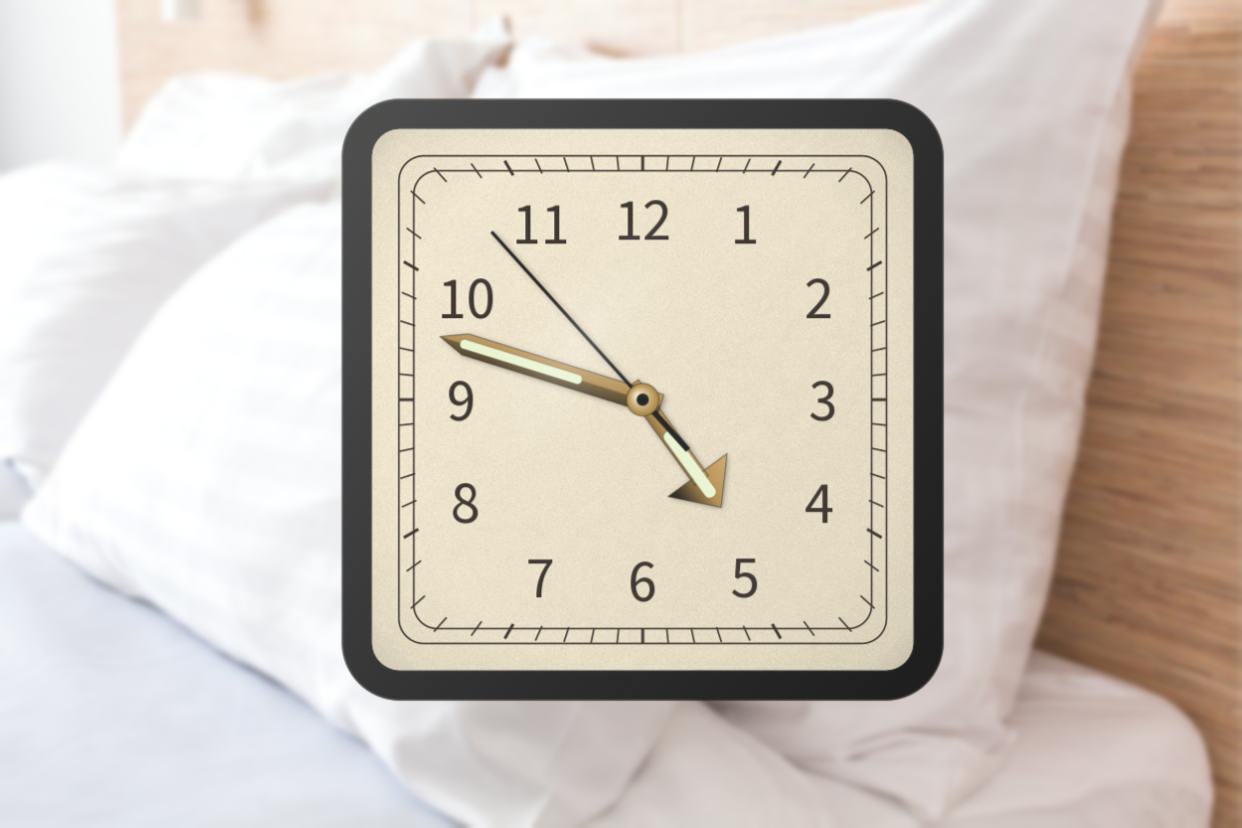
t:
4:47:53
